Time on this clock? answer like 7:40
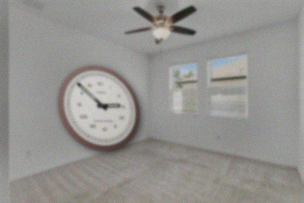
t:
2:52
